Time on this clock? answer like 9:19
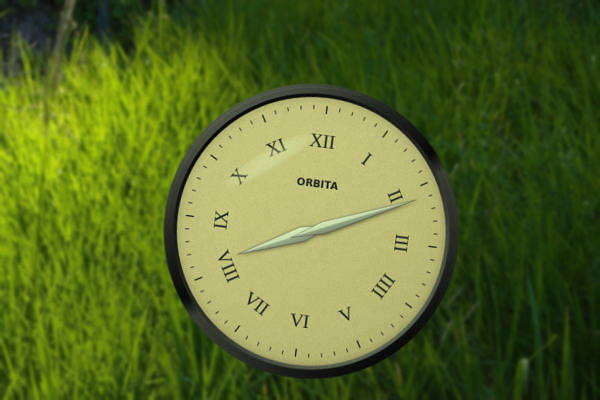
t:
8:11
